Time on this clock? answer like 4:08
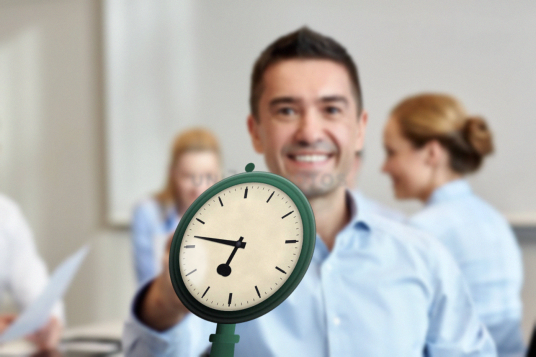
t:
6:47
